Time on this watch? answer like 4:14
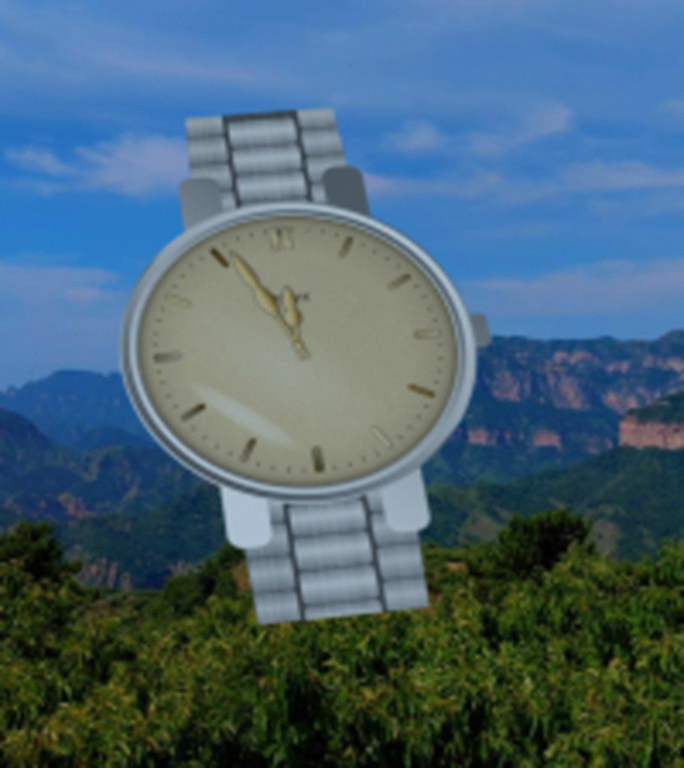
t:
11:56
